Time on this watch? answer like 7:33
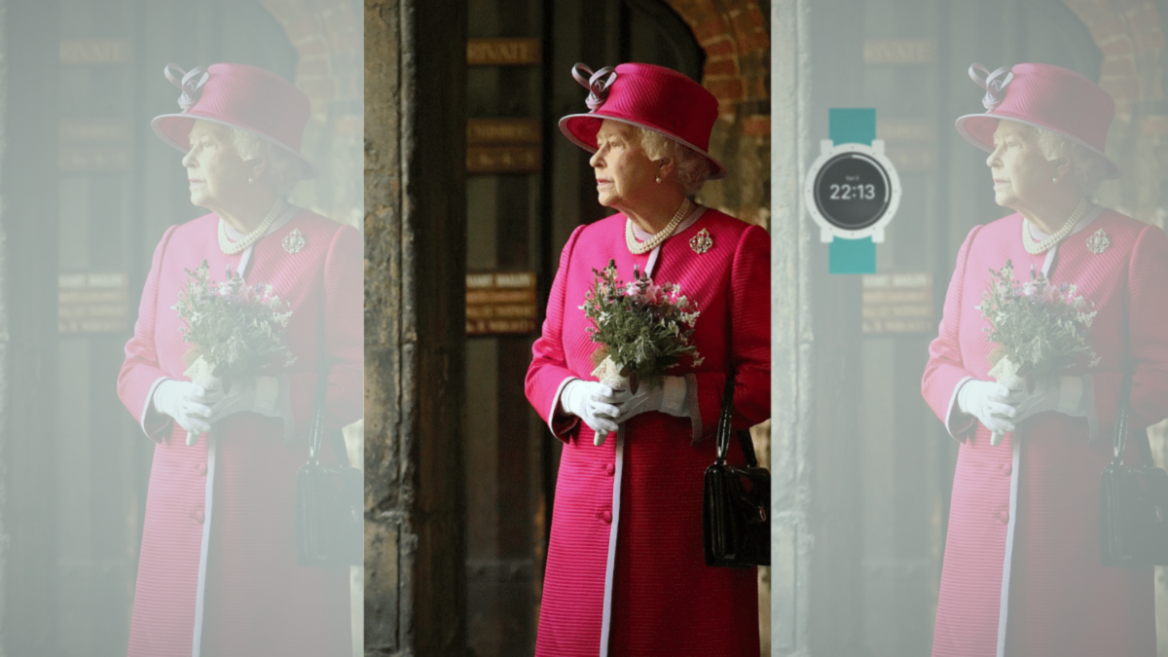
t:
22:13
